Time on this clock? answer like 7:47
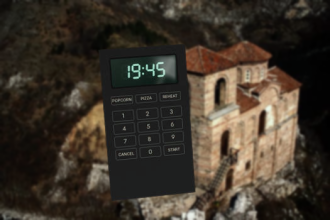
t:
19:45
